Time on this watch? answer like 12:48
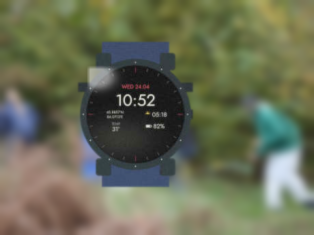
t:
10:52
